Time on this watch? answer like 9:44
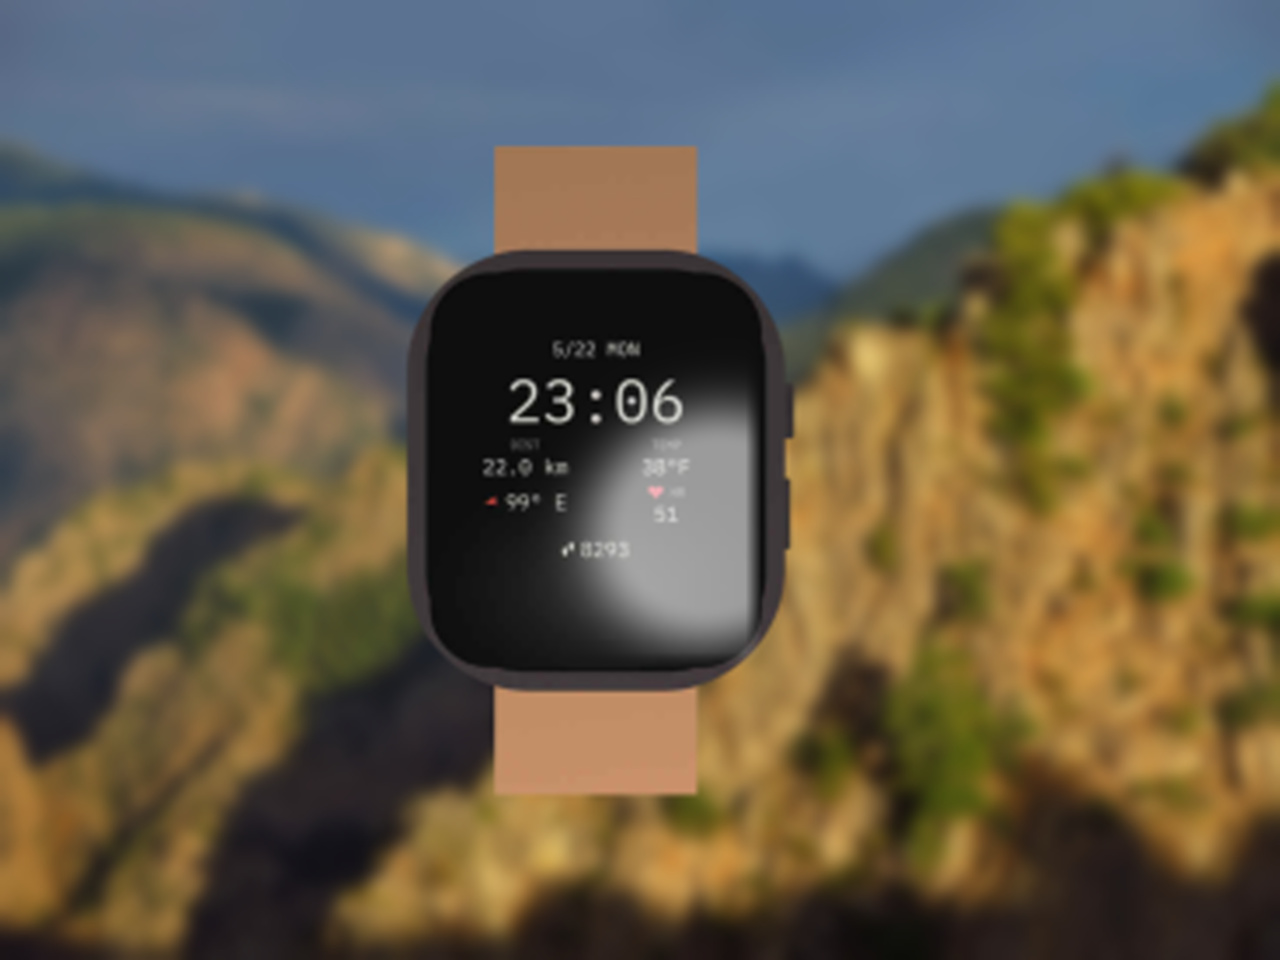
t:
23:06
